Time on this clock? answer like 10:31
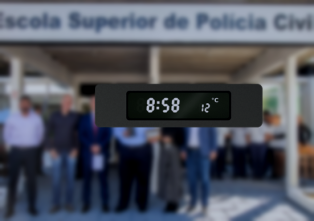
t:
8:58
